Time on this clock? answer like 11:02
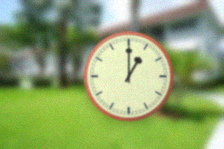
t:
1:00
